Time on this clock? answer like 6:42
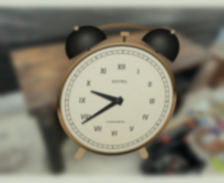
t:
9:39
